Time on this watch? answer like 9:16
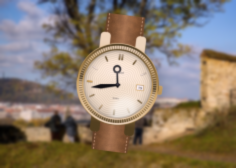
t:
11:43
